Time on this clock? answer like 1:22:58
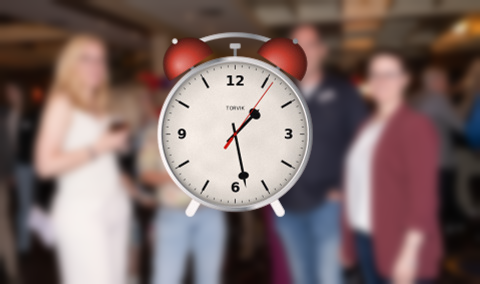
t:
1:28:06
